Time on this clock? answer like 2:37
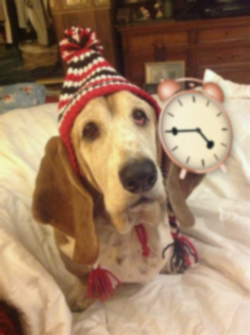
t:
4:45
